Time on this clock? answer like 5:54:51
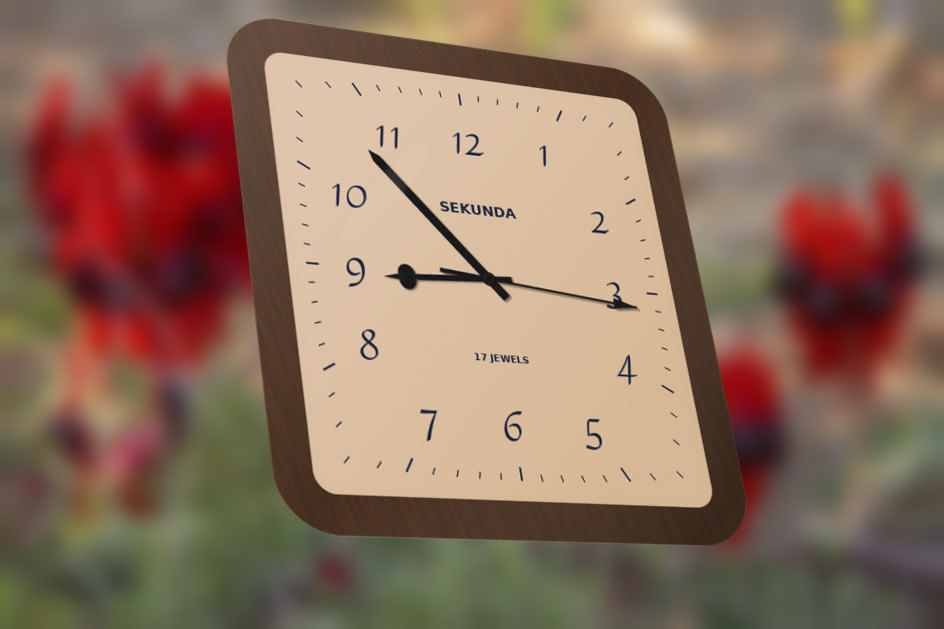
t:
8:53:16
